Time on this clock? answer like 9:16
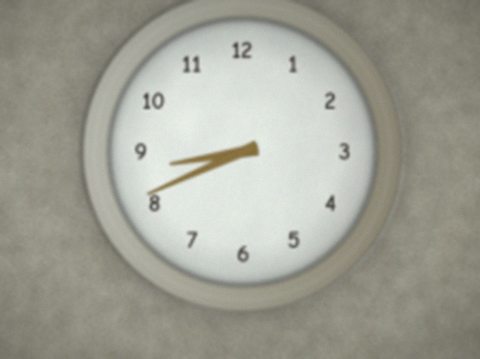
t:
8:41
